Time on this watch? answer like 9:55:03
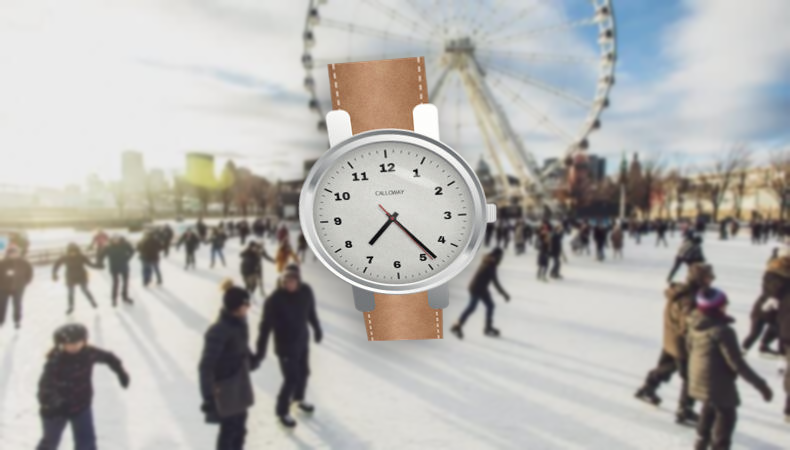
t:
7:23:24
